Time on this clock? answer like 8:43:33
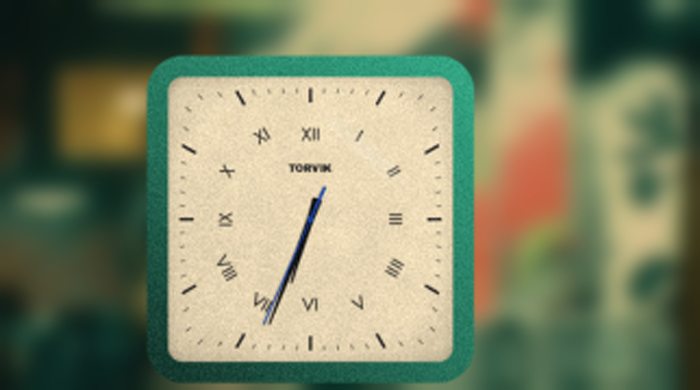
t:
6:33:34
